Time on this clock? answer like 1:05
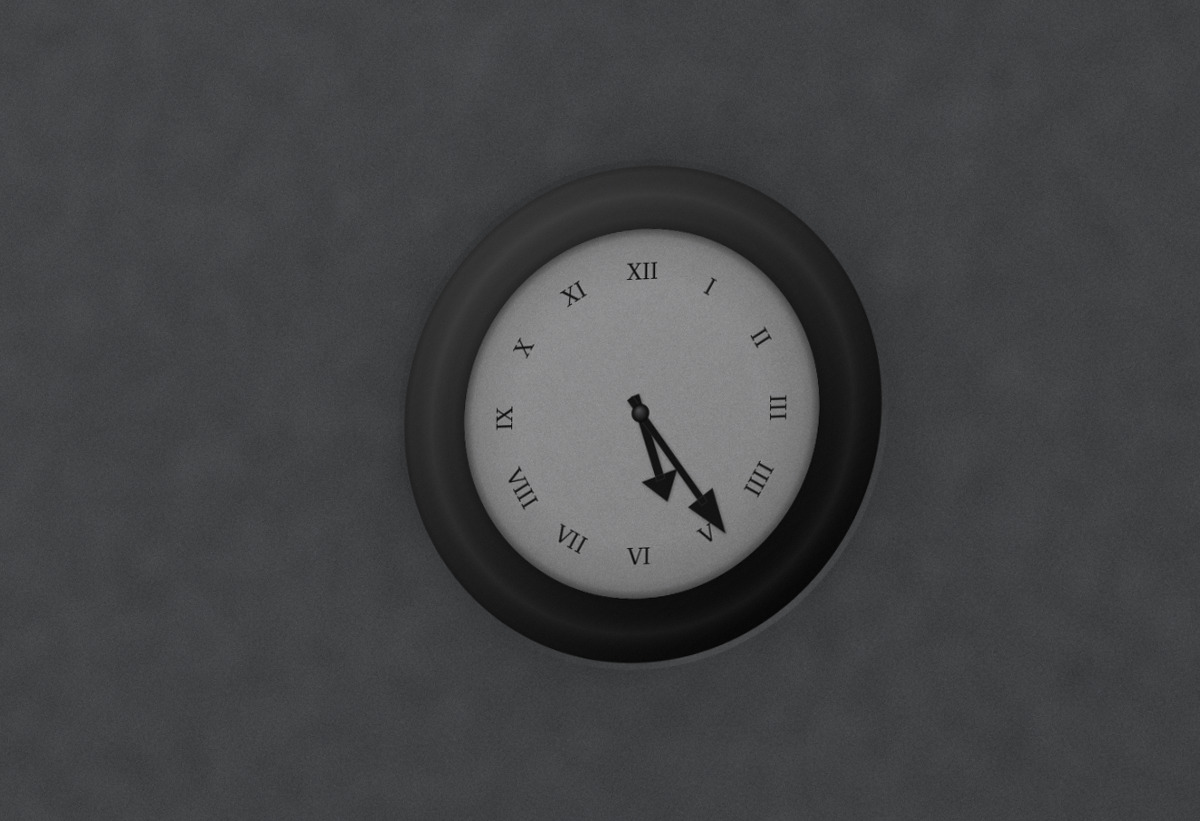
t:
5:24
